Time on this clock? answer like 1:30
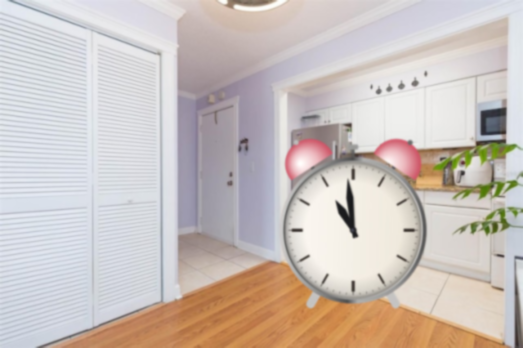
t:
10:59
